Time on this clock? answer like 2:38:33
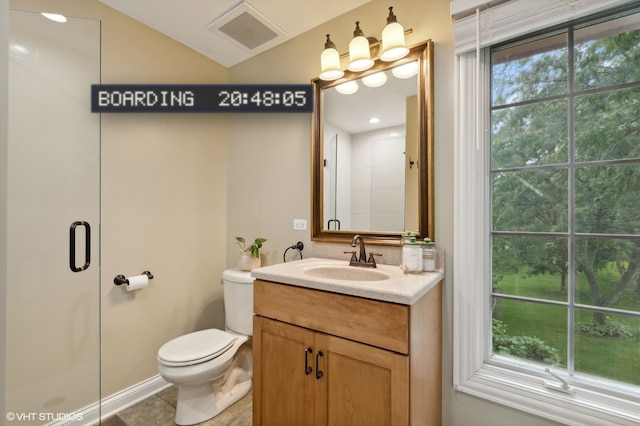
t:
20:48:05
